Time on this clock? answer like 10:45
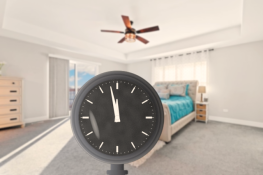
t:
11:58
